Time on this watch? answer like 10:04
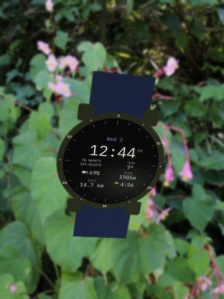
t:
12:44
